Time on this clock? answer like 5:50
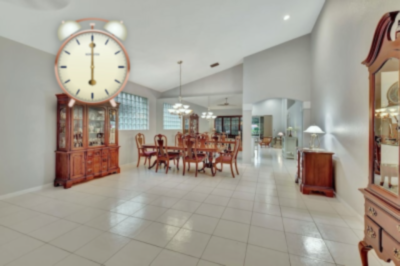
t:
6:00
